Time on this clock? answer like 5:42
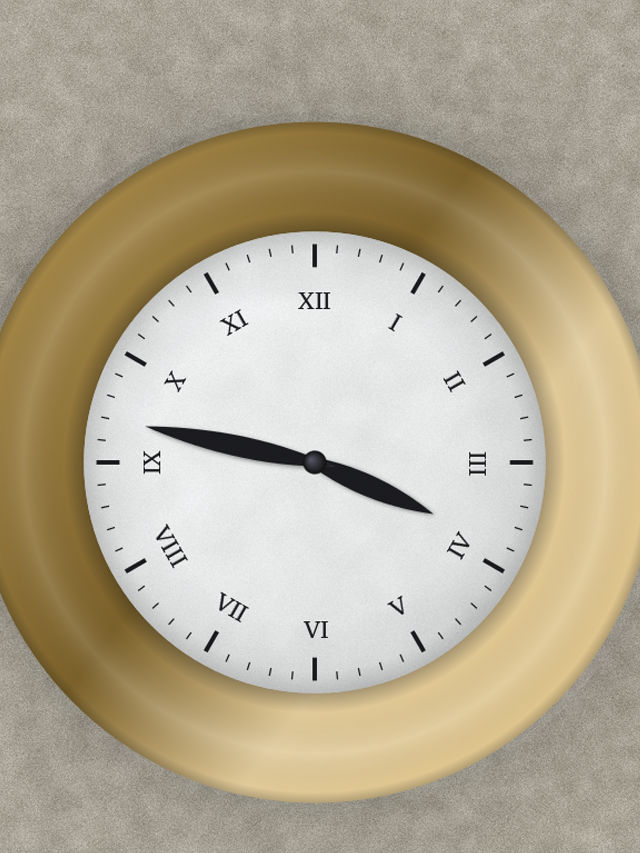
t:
3:47
